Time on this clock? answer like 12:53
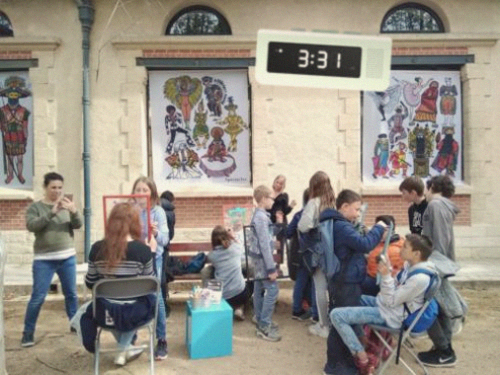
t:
3:31
